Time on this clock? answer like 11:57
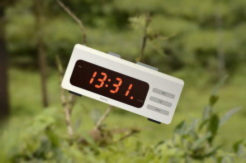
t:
13:31
